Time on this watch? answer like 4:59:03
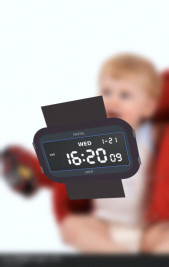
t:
16:20:09
